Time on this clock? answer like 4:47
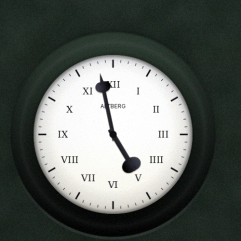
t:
4:58
